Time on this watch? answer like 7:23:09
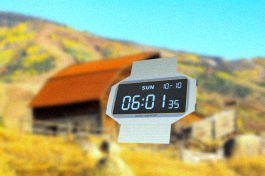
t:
6:01:35
